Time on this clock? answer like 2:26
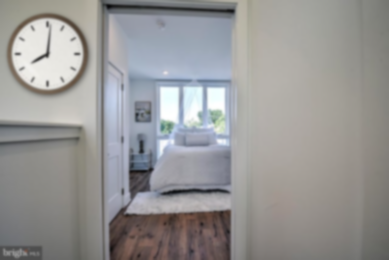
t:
8:01
